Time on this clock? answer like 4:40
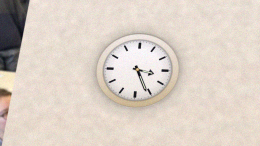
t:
3:26
